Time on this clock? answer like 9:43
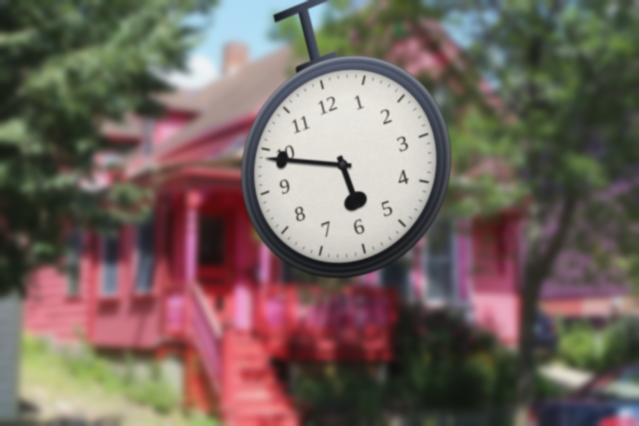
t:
5:49
